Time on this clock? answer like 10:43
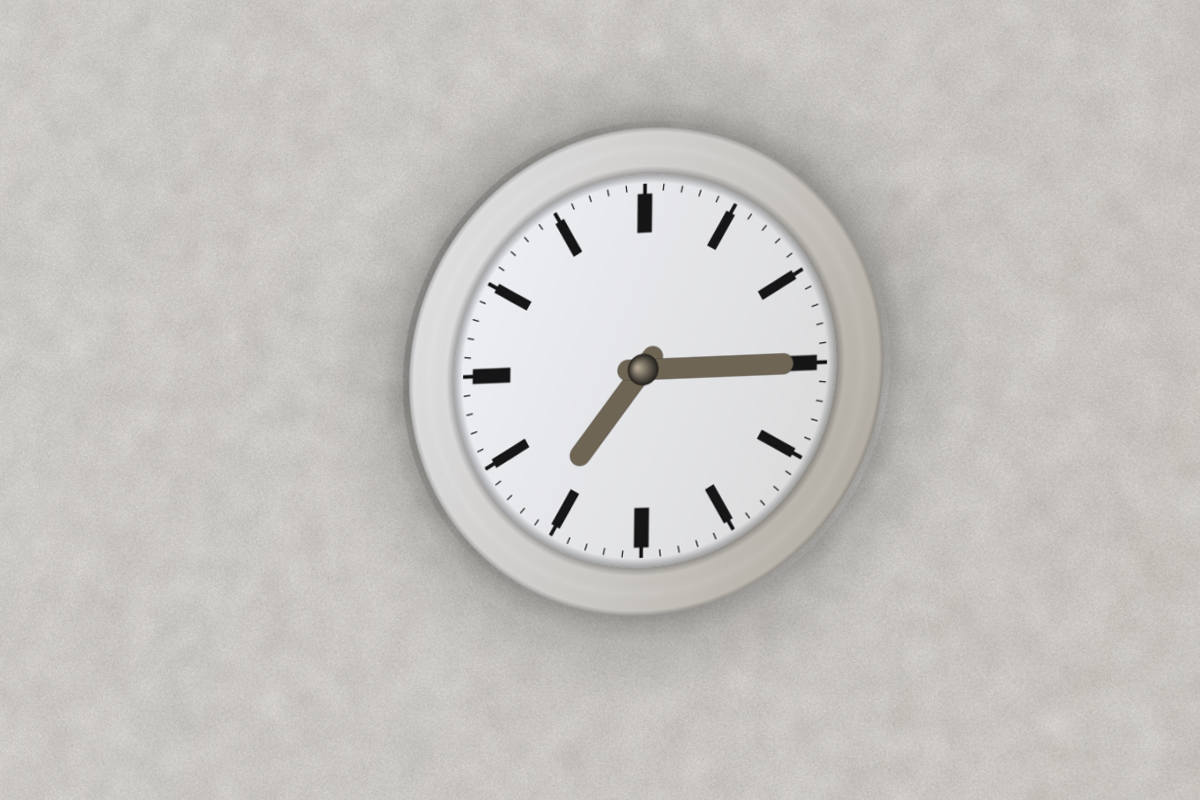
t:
7:15
